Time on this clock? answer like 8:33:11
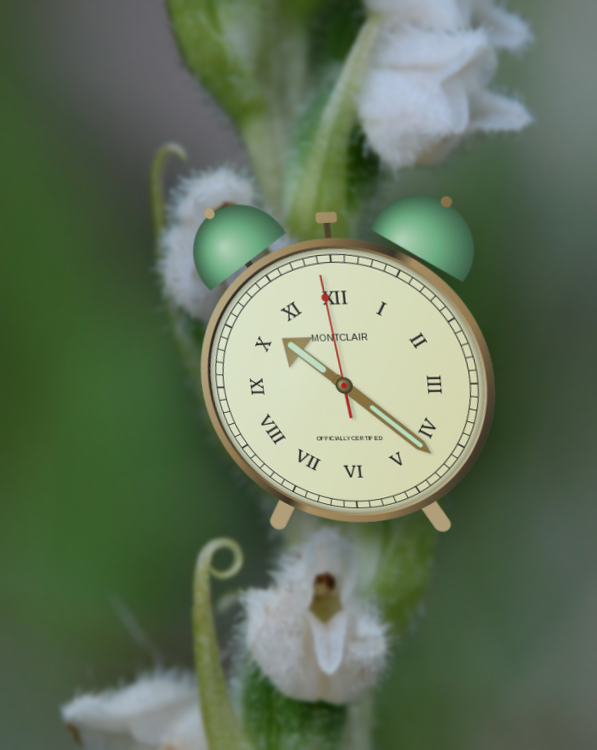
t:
10:21:59
